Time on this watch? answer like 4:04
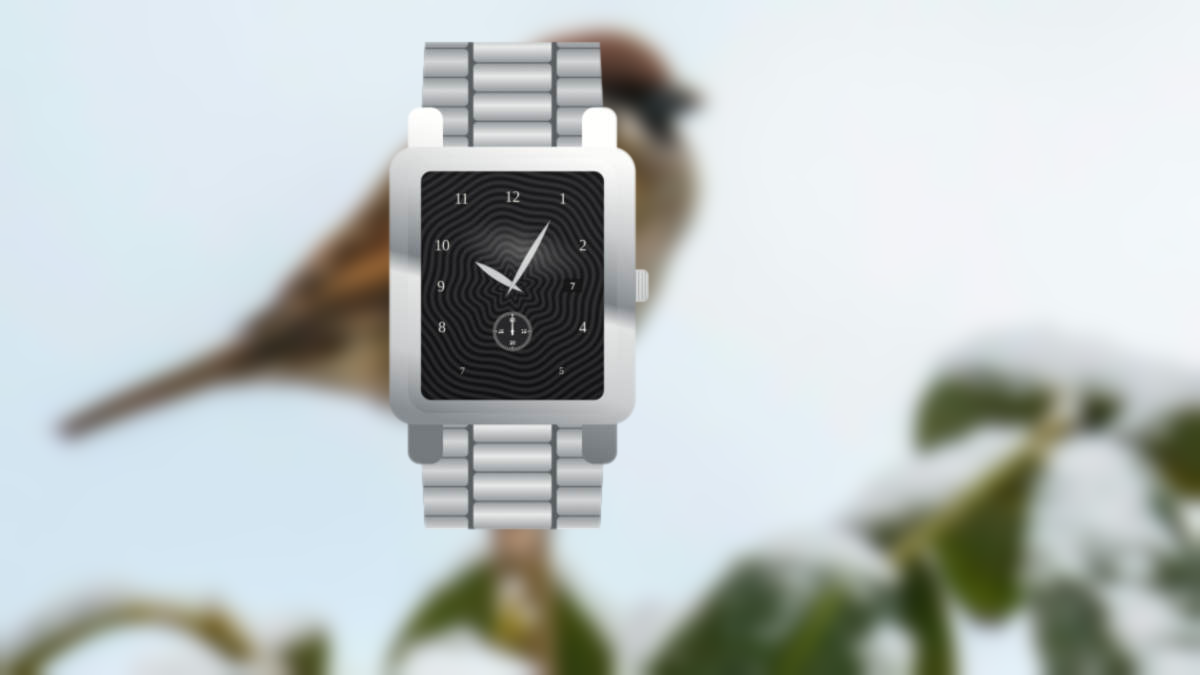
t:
10:05
